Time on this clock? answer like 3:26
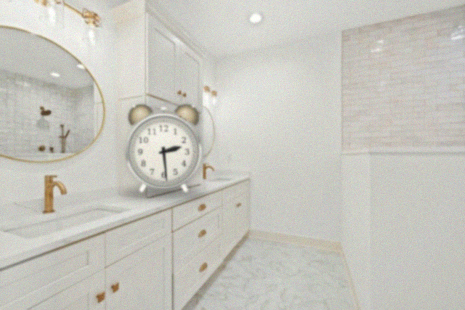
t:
2:29
